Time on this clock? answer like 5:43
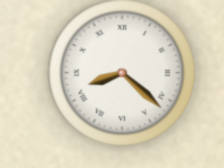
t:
8:22
